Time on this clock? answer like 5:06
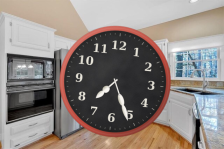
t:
7:26
